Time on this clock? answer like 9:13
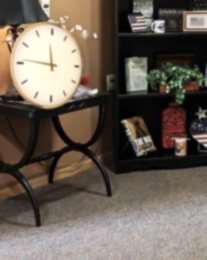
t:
11:46
